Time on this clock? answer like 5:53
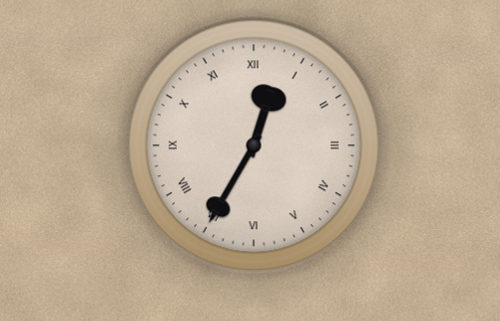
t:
12:35
